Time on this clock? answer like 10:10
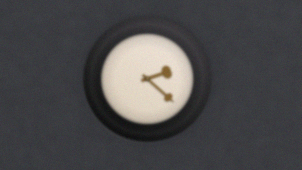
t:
2:22
